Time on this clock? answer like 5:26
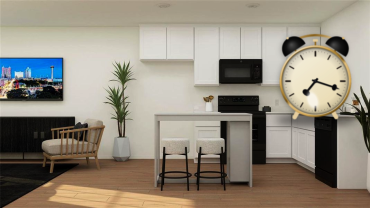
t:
7:18
